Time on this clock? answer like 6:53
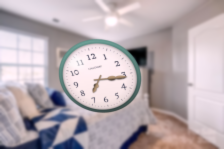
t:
7:16
